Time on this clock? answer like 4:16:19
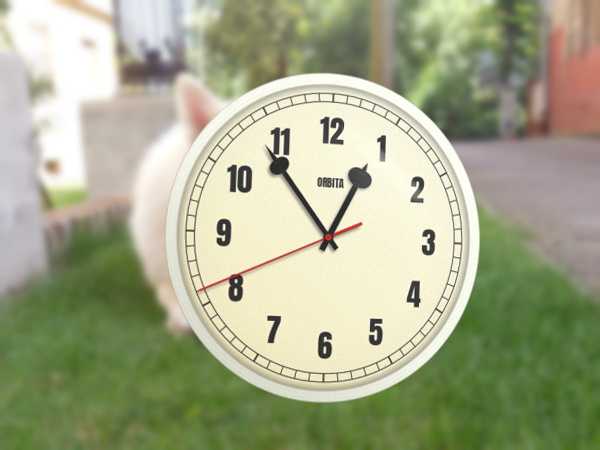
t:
12:53:41
